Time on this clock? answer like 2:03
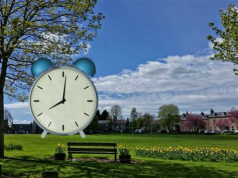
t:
8:01
